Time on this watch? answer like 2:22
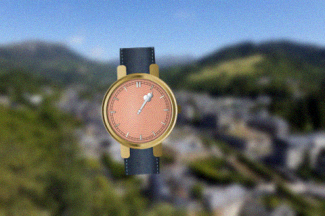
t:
1:06
